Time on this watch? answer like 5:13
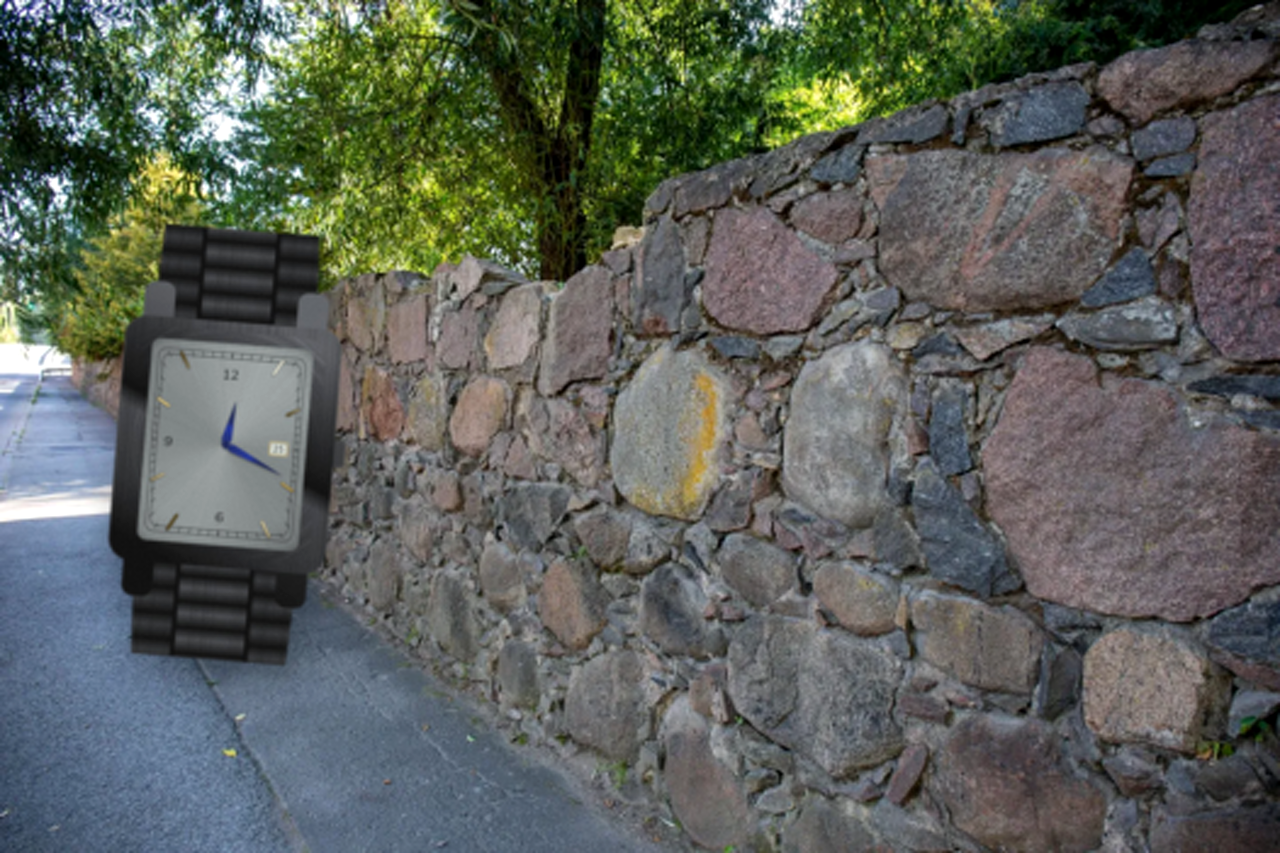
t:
12:19
